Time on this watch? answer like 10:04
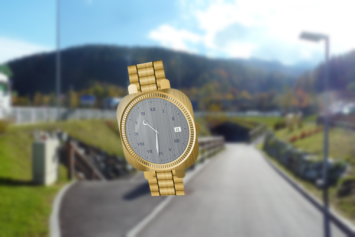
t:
10:31
